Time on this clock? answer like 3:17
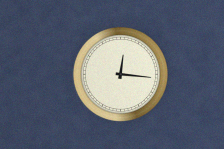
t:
12:16
